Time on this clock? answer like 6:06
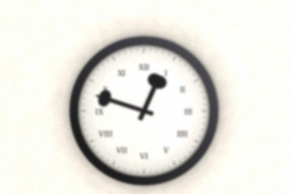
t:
12:48
